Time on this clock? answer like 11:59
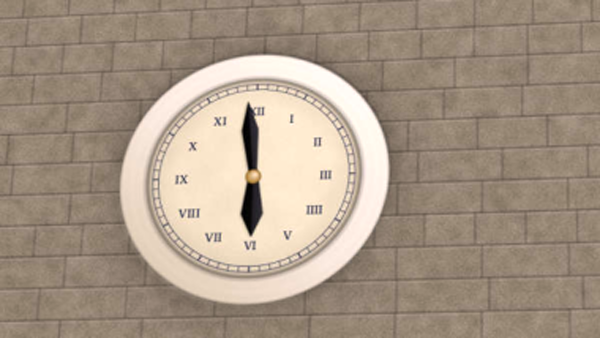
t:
5:59
